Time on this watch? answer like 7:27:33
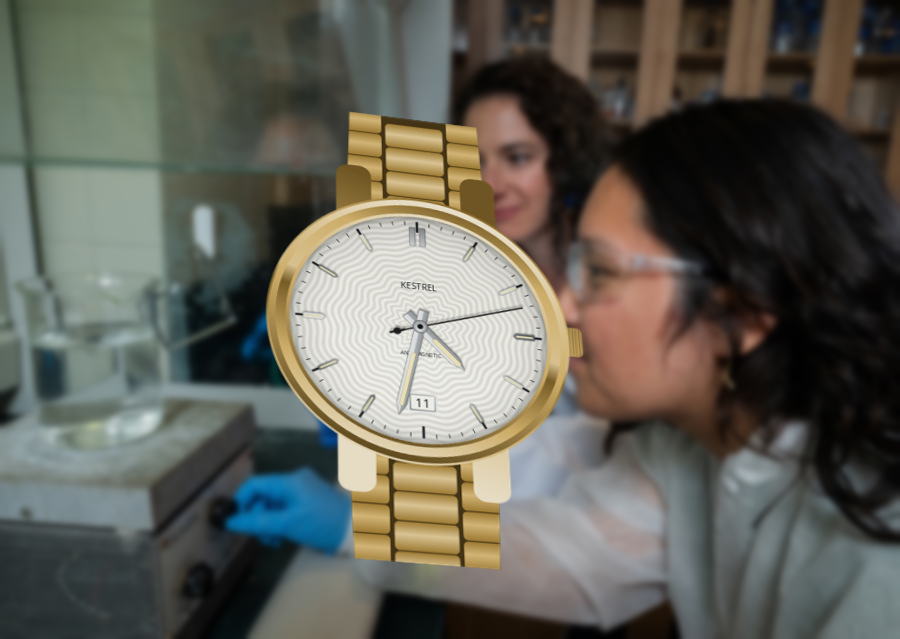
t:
4:32:12
